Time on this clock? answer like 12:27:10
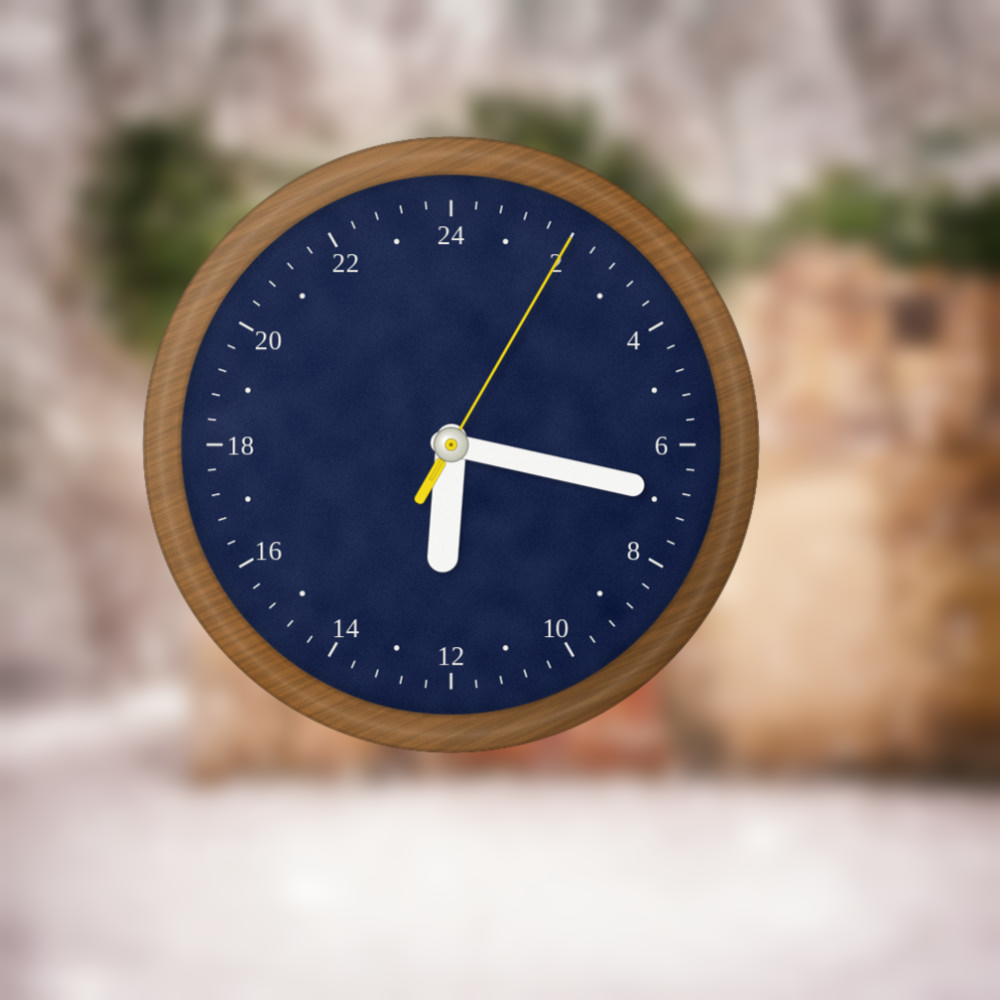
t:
12:17:05
